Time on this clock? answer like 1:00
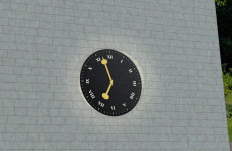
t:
6:57
